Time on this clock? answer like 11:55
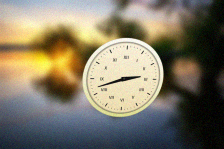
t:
2:42
